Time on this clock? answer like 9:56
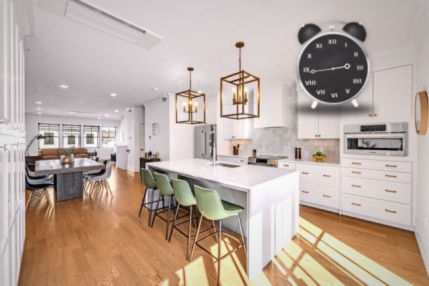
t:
2:44
